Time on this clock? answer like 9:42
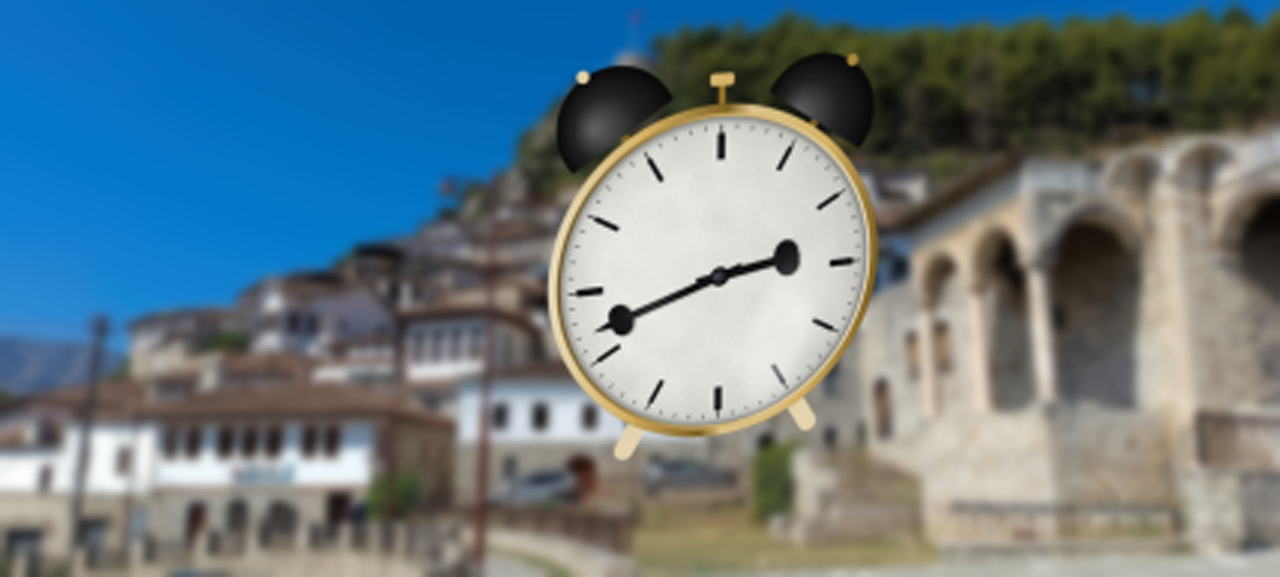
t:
2:42
